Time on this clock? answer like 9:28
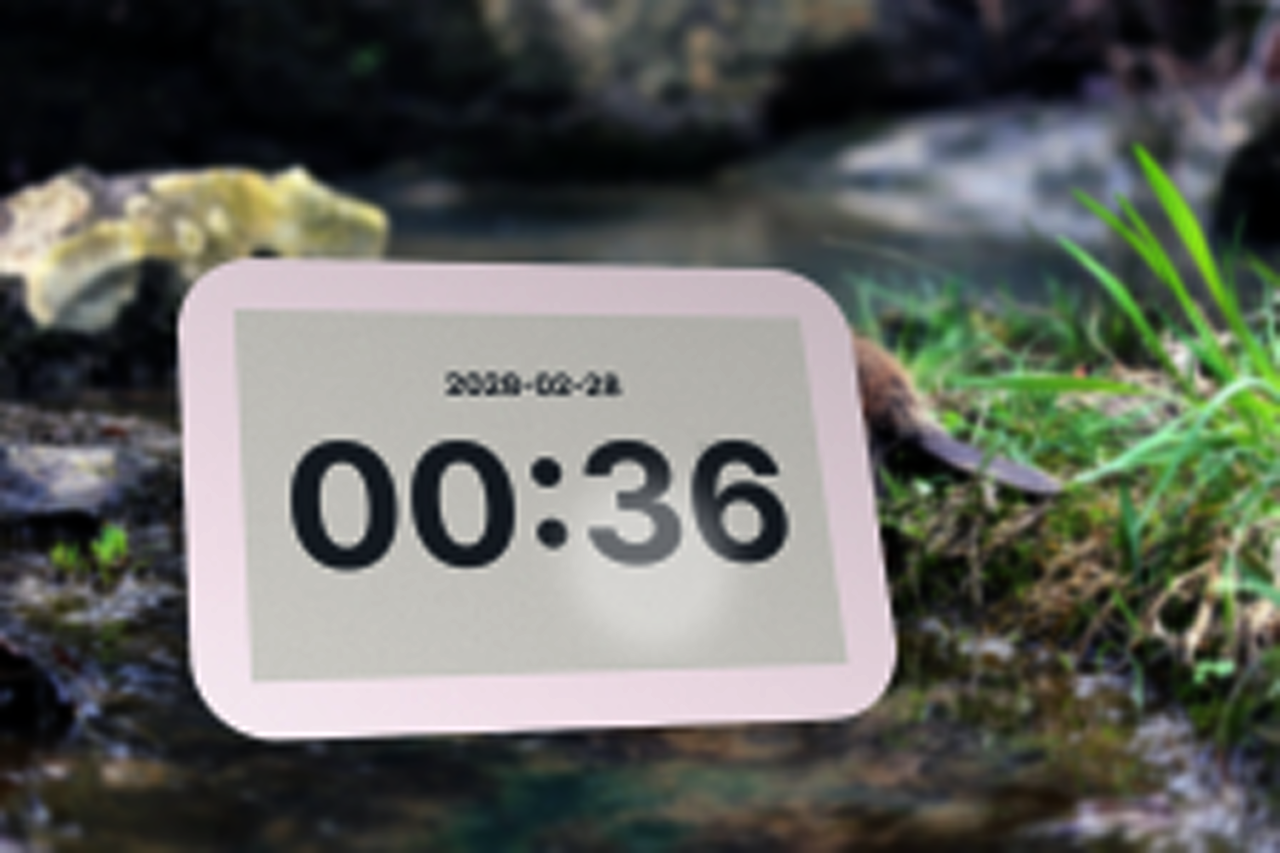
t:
0:36
